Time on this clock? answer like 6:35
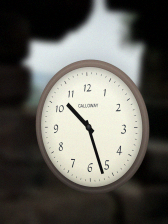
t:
10:27
